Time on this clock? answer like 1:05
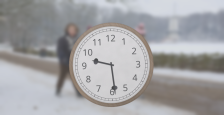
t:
9:29
